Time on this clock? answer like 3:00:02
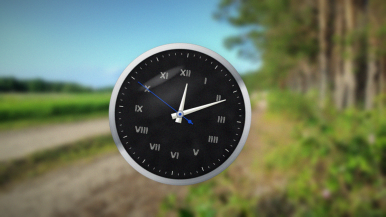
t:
12:10:50
